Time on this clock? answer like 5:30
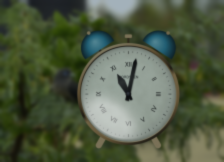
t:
11:02
